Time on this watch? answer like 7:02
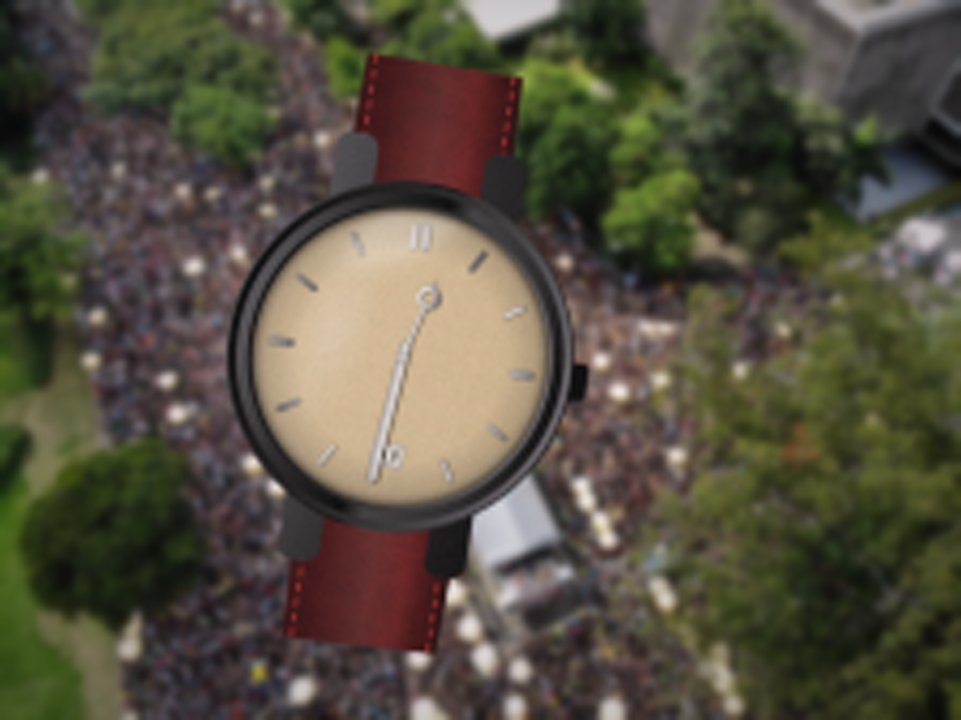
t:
12:31
